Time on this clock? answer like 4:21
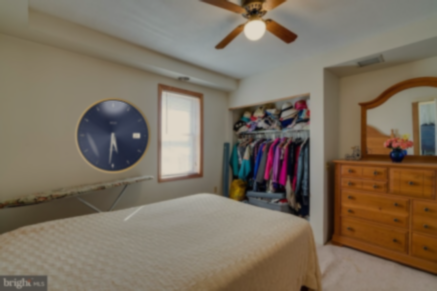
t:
5:31
